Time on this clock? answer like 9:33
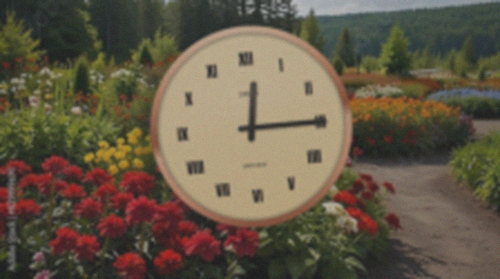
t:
12:15
